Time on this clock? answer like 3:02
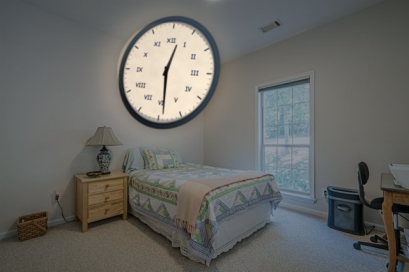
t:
12:29
